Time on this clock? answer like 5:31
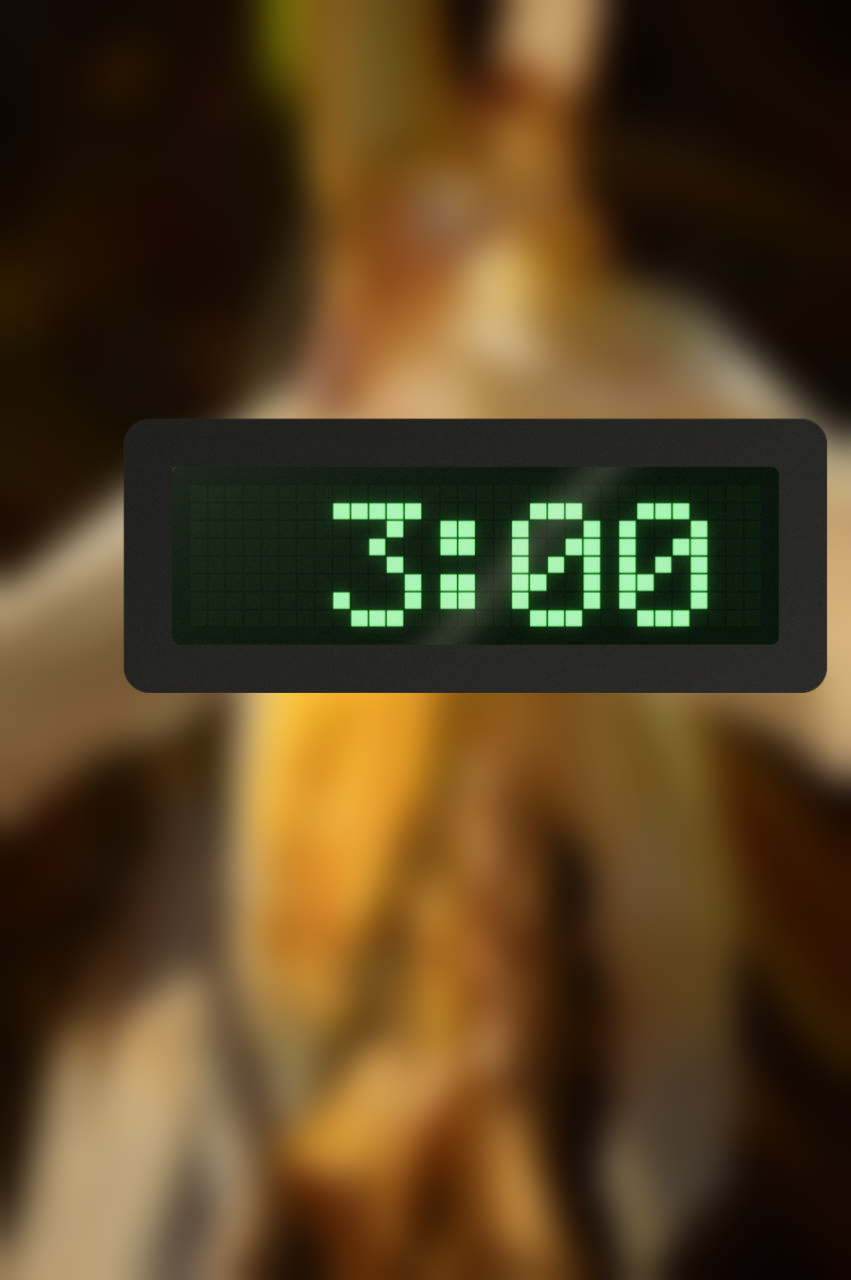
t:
3:00
